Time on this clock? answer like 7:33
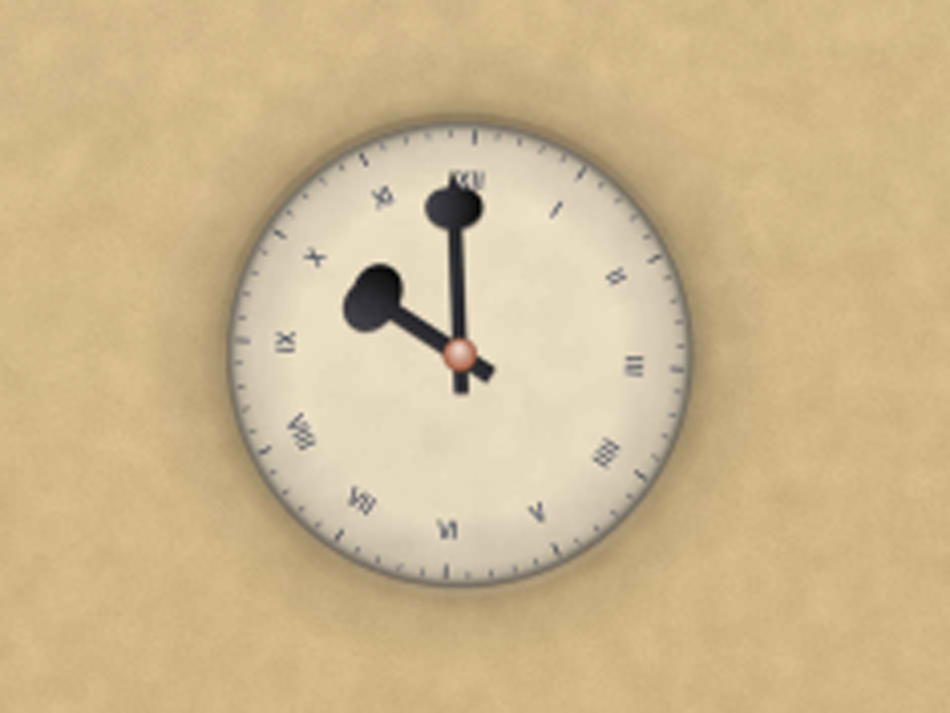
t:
9:59
